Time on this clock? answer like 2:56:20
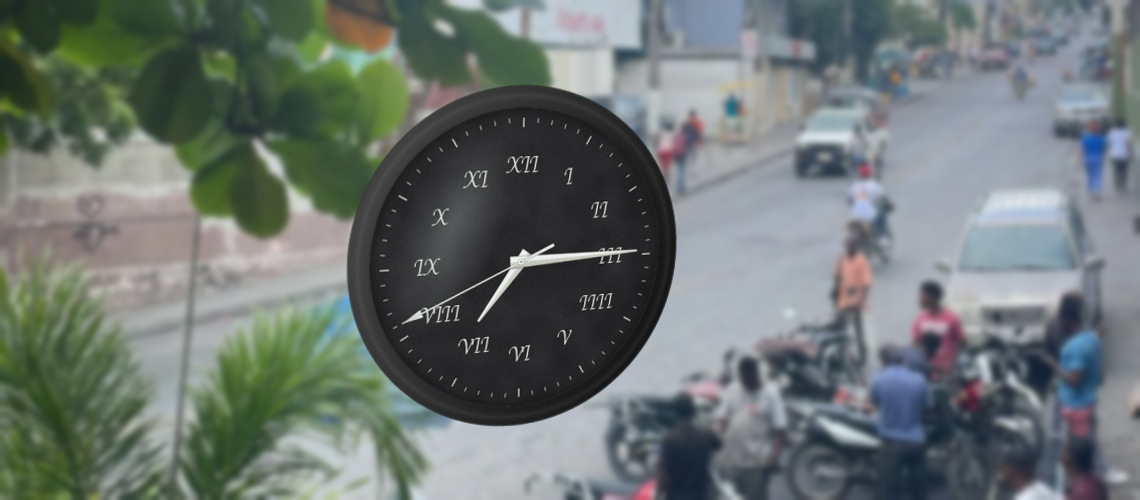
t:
7:14:41
